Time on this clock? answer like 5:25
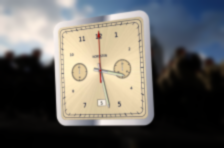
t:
3:28
